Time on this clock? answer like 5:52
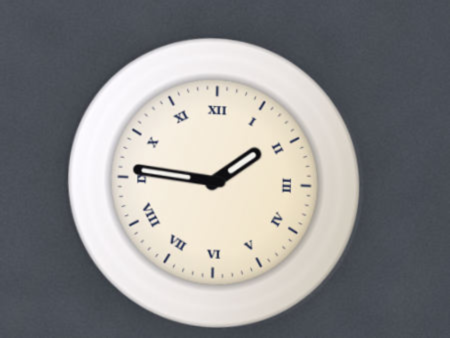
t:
1:46
